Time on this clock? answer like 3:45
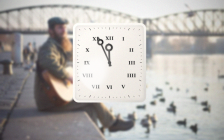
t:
11:56
